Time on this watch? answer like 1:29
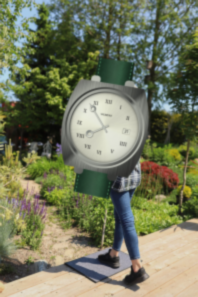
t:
7:53
